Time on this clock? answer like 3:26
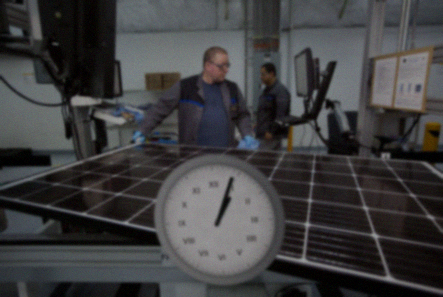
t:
1:04
